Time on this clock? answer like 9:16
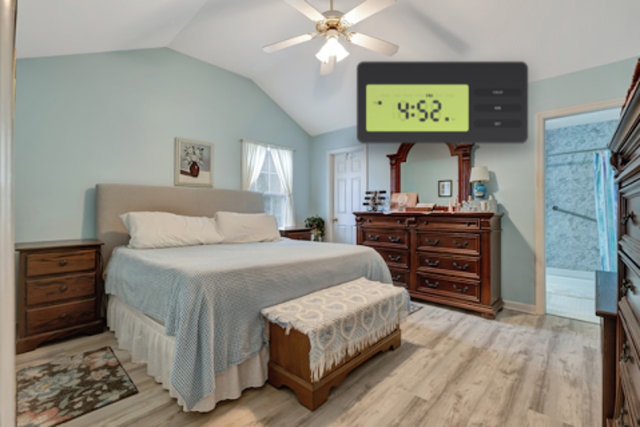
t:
4:52
